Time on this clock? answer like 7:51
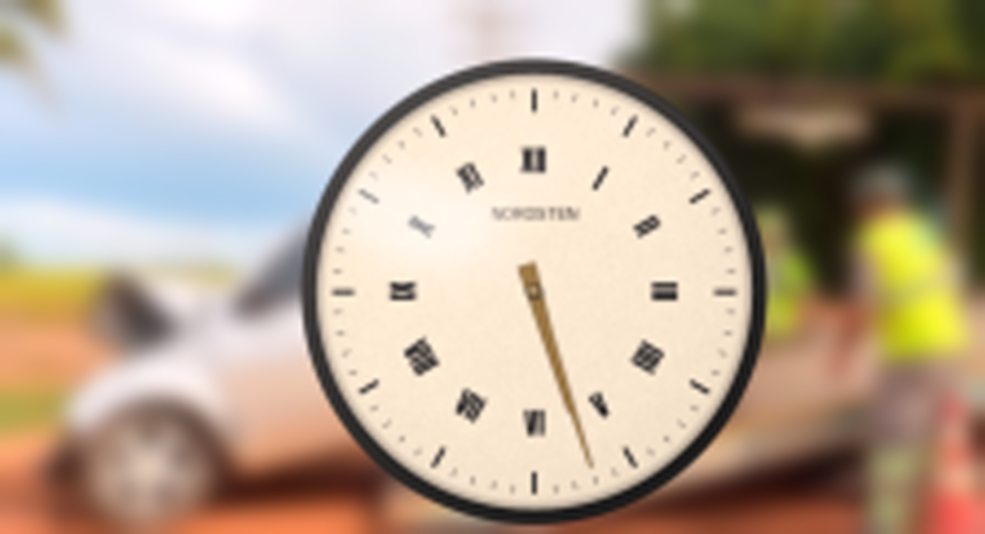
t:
5:27
